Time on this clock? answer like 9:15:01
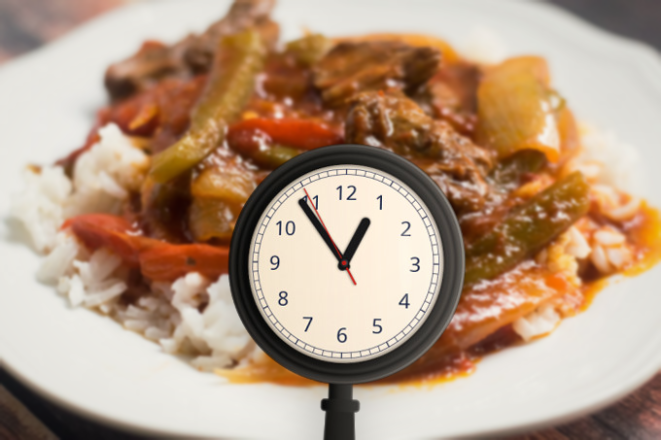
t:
12:53:55
